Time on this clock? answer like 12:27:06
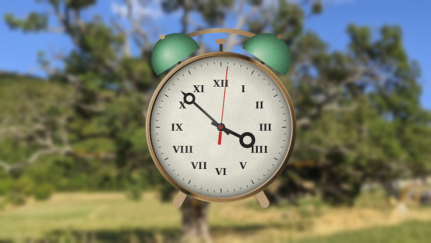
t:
3:52:01
